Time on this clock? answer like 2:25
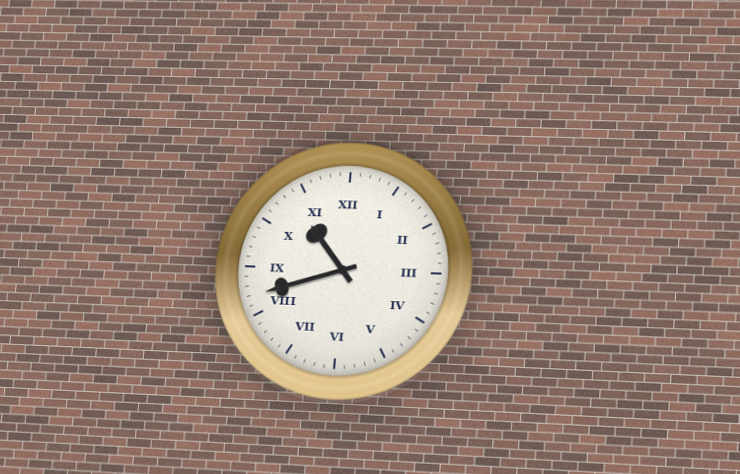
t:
10:42
